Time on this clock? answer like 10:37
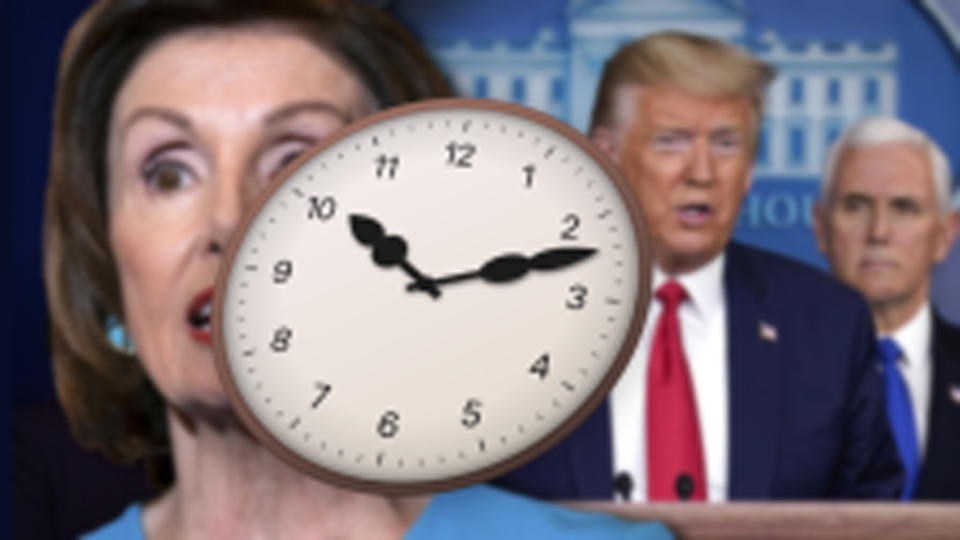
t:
10:12
